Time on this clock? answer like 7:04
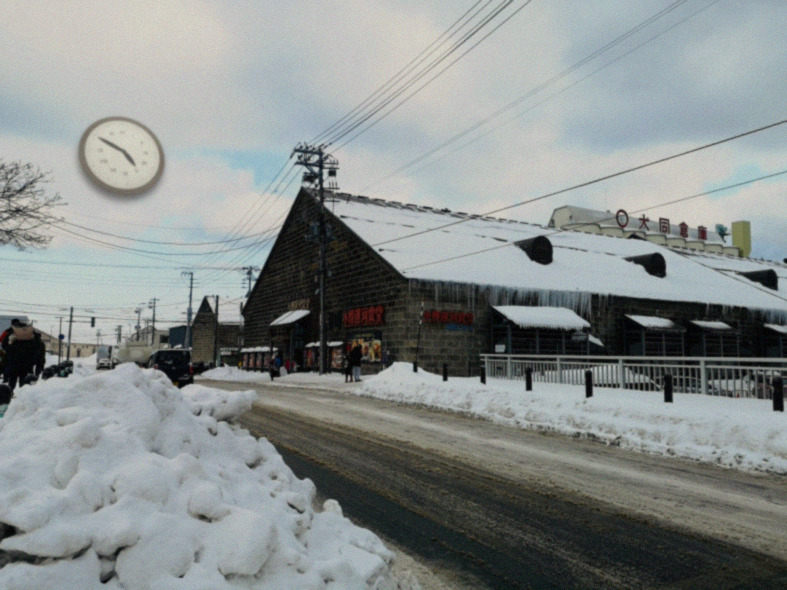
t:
4:50
